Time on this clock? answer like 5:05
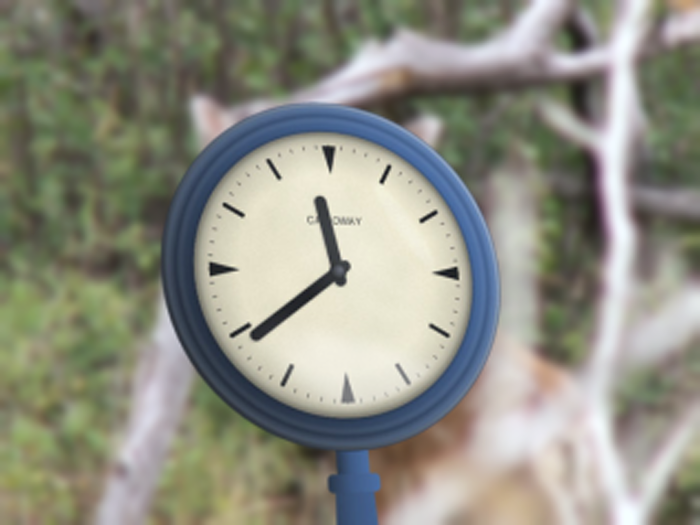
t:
11:39
